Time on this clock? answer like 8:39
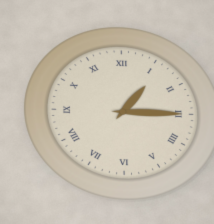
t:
1:15
